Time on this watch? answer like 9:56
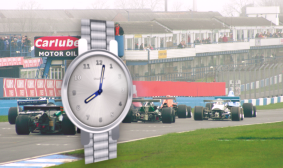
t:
8:02
